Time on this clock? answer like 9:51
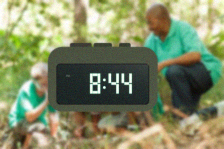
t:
8:44
